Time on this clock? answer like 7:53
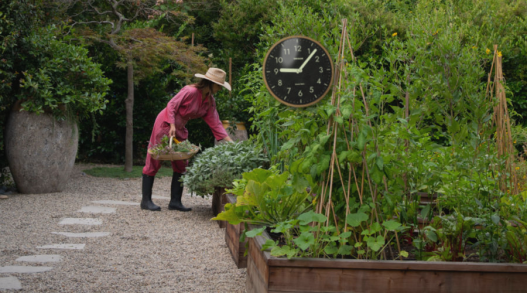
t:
9:07
